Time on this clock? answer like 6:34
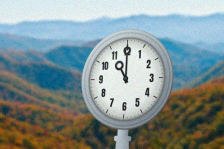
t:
11:00
